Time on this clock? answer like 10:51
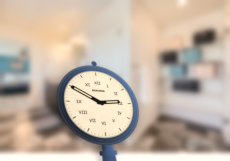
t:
2:50
